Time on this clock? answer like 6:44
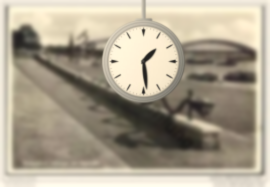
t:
1:29
